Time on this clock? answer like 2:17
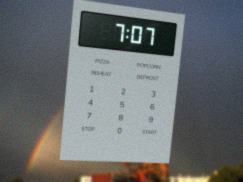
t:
7:07
